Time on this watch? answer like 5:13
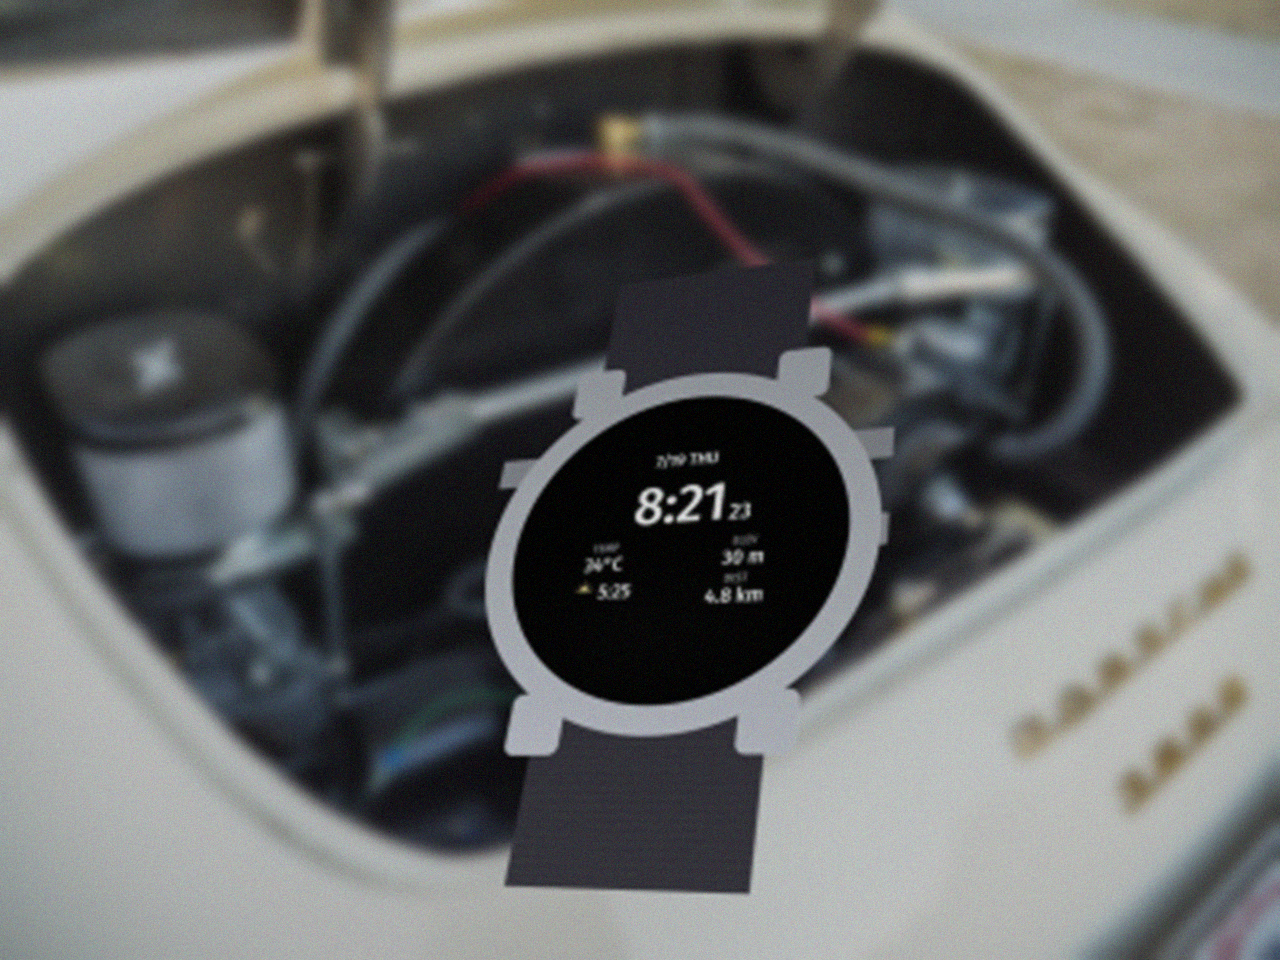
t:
8:21
